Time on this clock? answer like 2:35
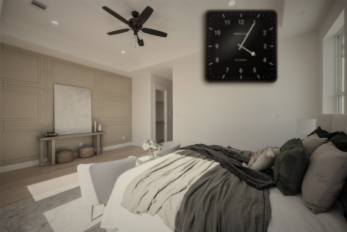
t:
4:05
